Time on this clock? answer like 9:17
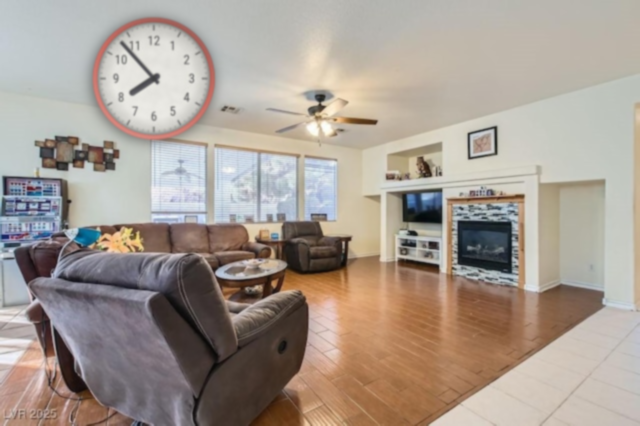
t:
7:53
